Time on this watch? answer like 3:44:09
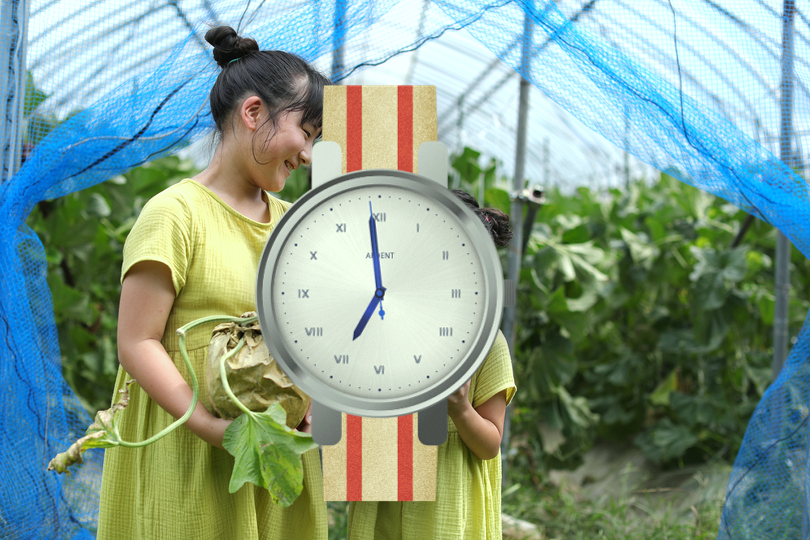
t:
6:58:59
